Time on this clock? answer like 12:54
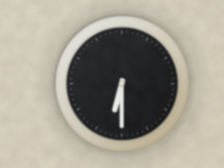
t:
6:30
